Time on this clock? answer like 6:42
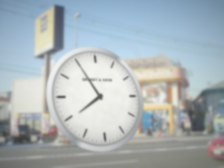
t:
7:55
